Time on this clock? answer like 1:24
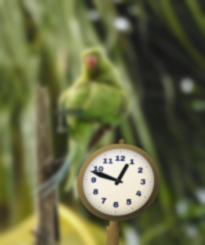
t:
12:48
